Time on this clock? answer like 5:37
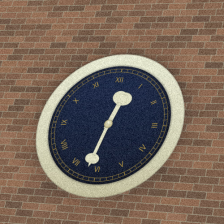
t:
12:32
